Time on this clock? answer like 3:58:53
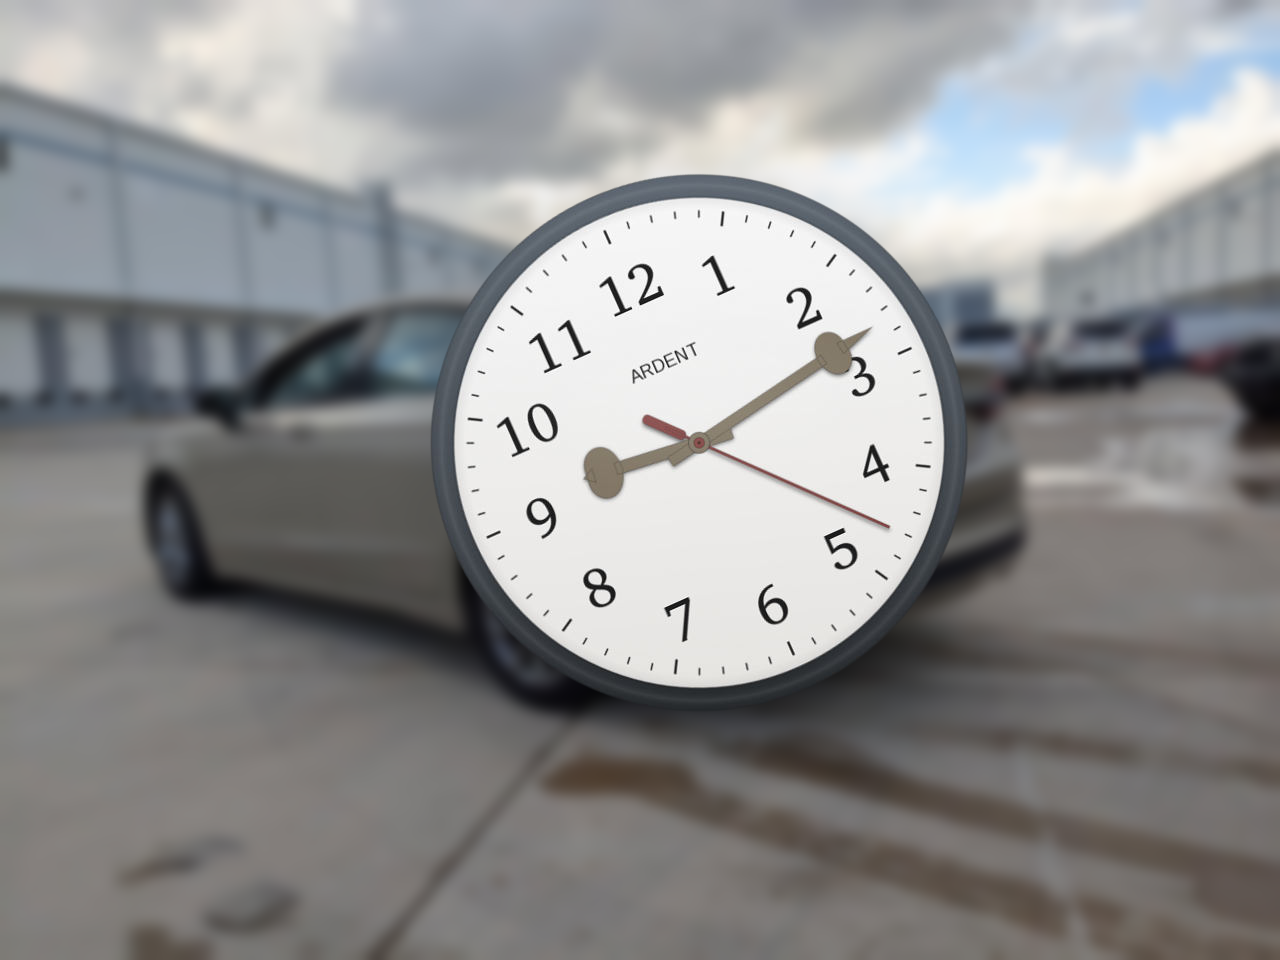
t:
9:13:23
